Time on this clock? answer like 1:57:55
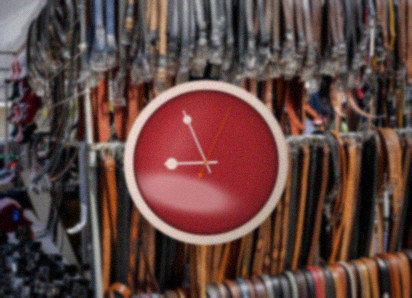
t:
8:56:04
